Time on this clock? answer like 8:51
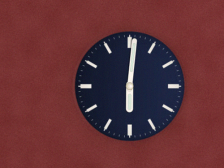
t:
6:01
